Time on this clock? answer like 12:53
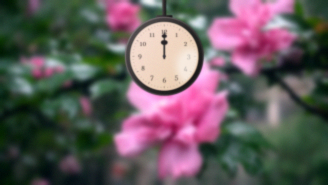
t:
12:00
